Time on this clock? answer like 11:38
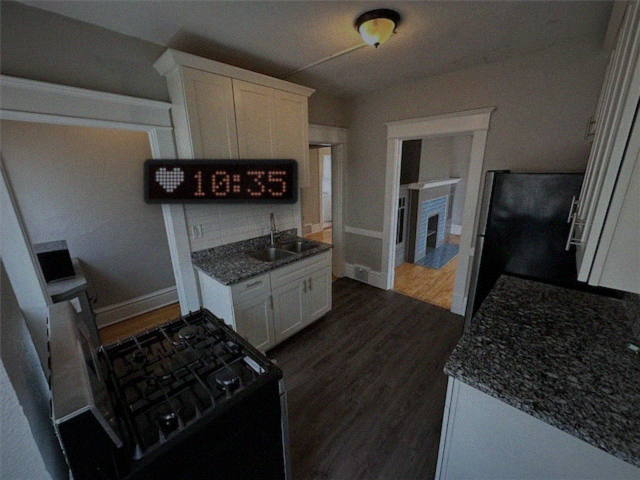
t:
10:35
